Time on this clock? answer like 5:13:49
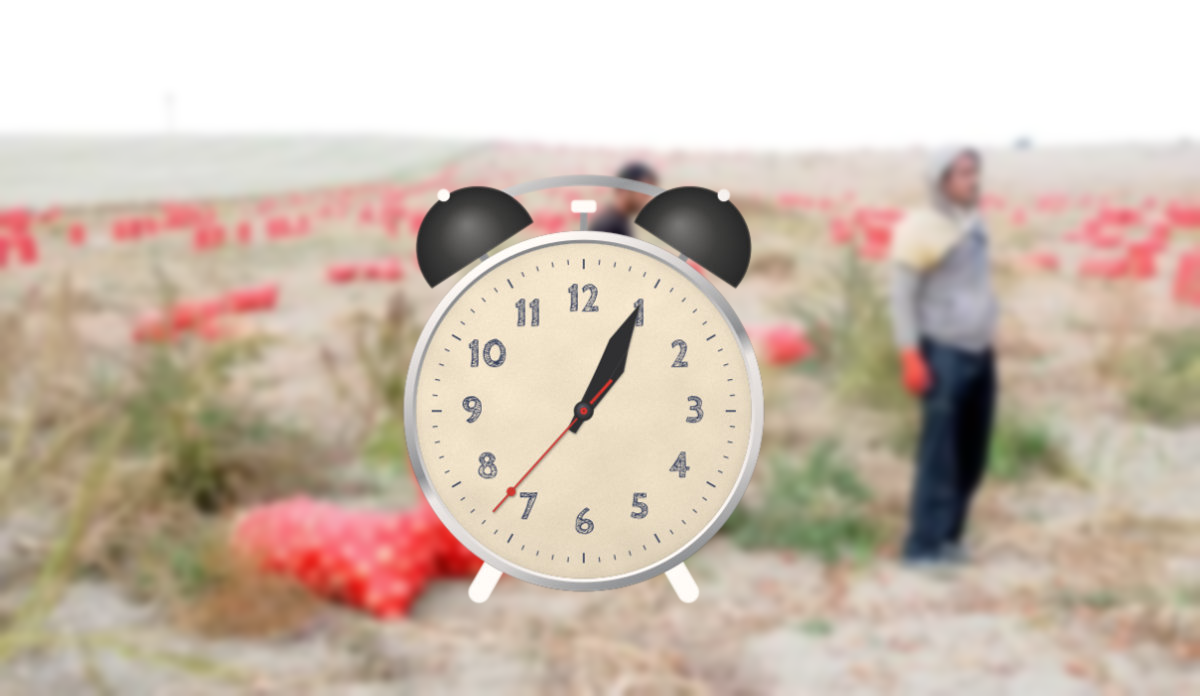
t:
1:04:37
